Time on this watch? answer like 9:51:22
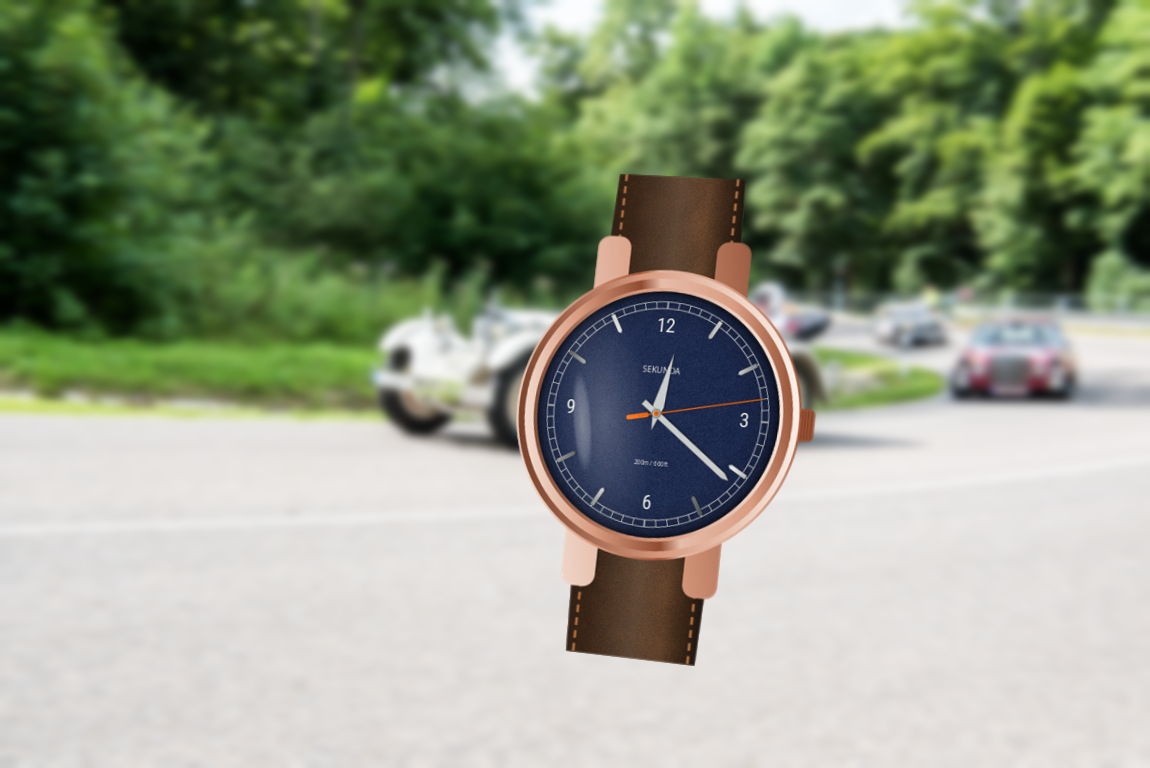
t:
12:21:13
